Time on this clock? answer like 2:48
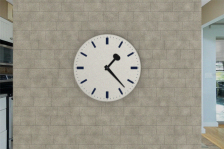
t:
1:23
